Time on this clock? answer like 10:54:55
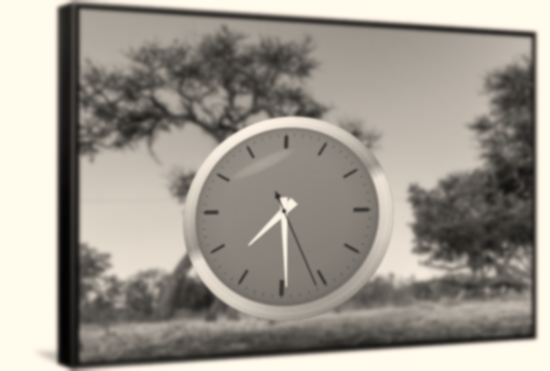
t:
7:29:26
